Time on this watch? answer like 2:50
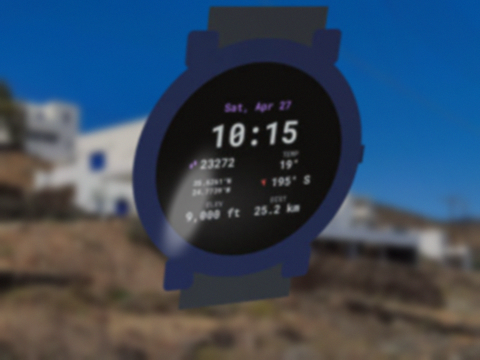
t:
10:15
